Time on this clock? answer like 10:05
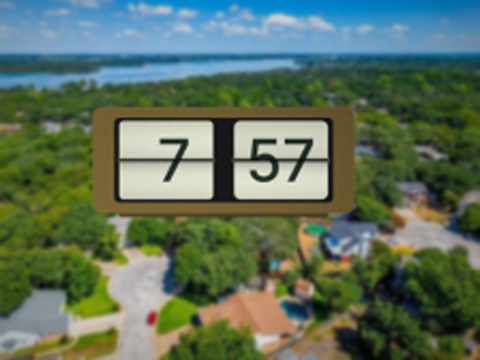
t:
7:57
